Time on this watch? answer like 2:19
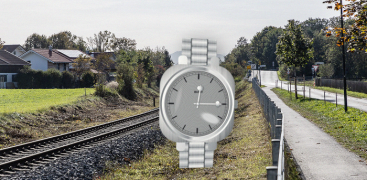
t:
12:15
